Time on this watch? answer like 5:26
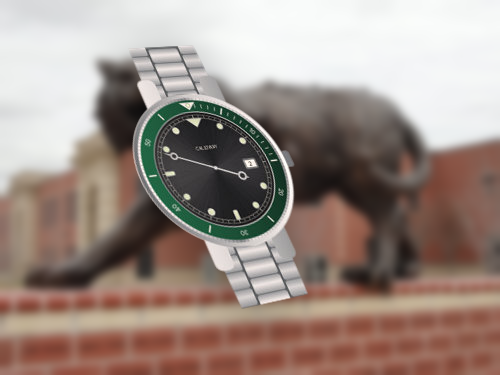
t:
3:49
